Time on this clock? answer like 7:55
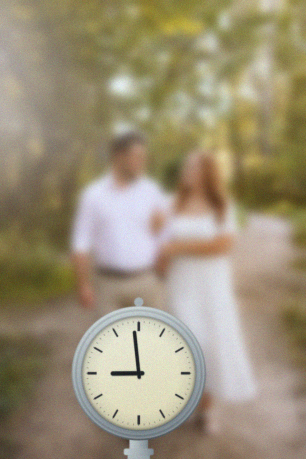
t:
8:59
